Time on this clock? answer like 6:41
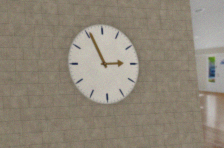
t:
2:56
